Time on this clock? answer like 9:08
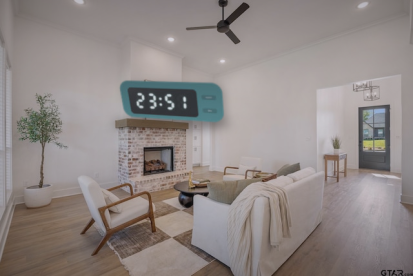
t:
23:51
